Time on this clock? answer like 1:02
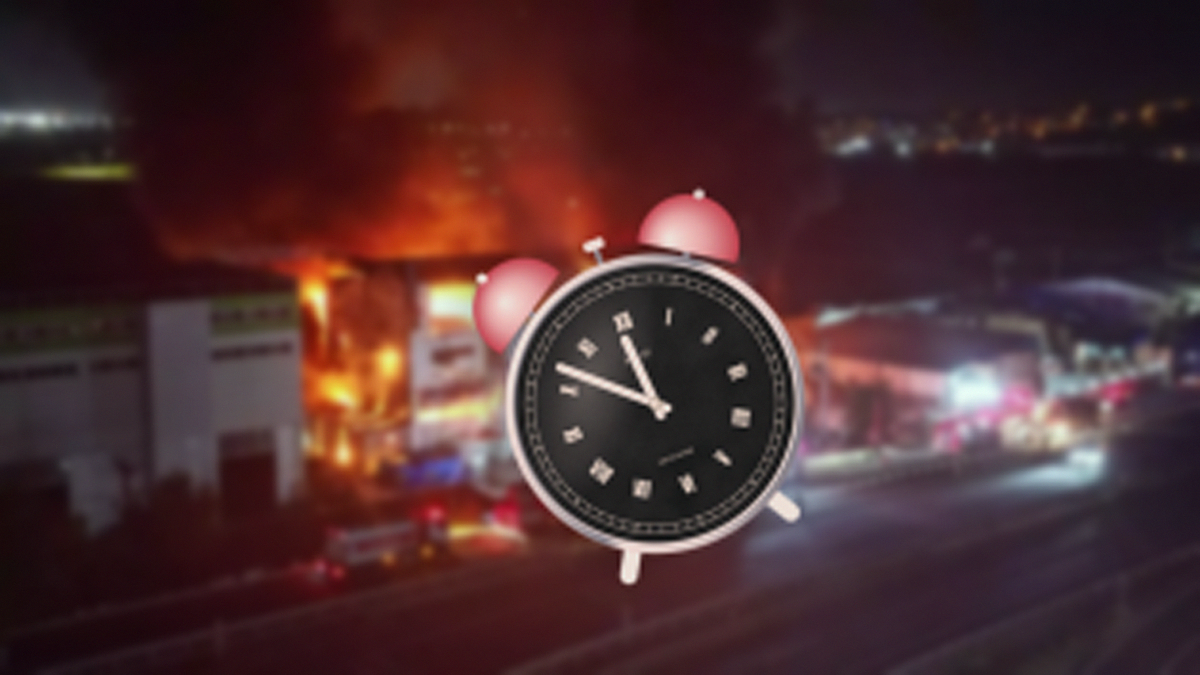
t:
11:52
